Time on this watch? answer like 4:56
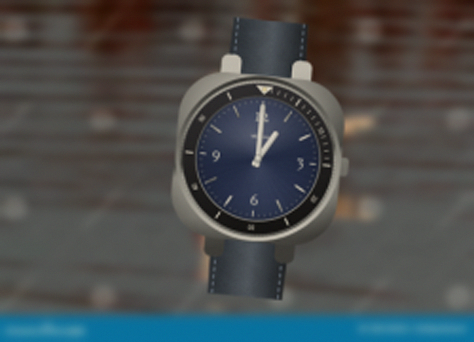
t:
1:00
